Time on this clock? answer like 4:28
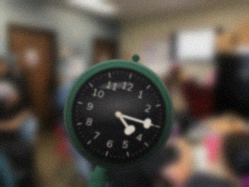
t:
4:15
